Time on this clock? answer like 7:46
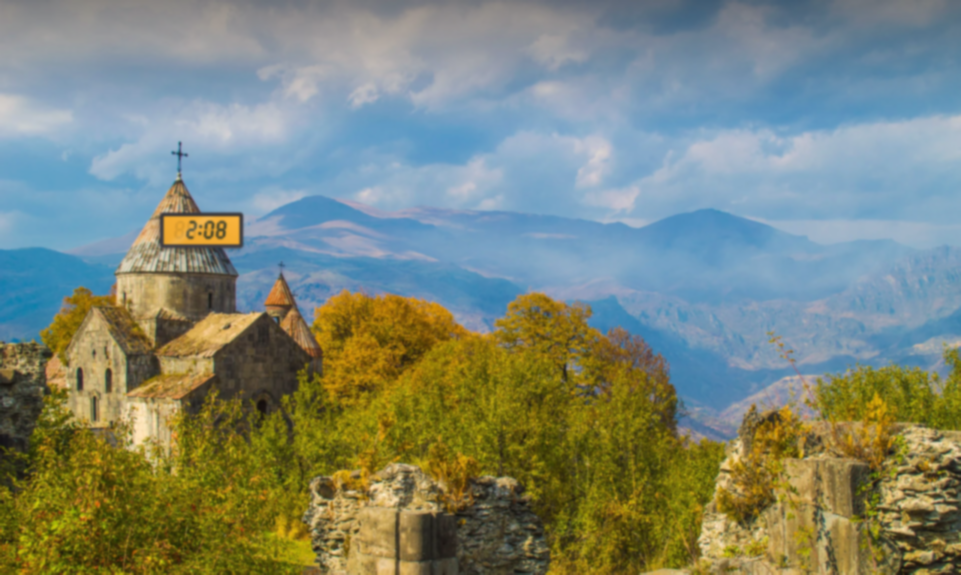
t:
2:08
